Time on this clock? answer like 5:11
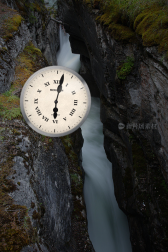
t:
6:02
